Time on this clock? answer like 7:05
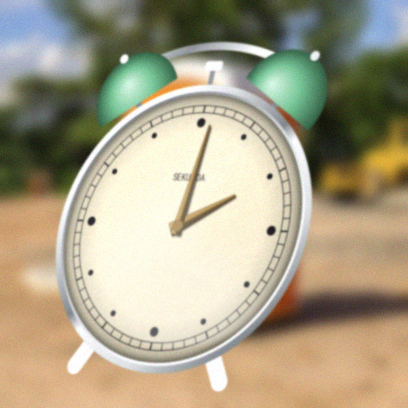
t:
2:01
